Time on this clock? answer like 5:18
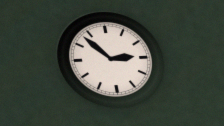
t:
2:53
